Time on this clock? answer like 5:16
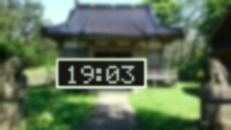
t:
19:03
